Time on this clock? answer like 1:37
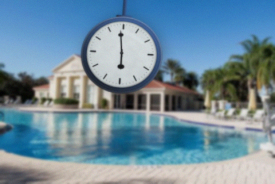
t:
5:59
